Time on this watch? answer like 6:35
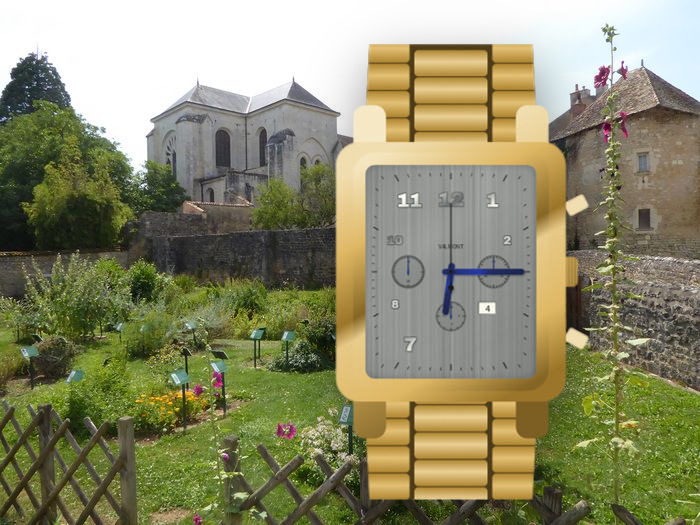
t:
6:15
